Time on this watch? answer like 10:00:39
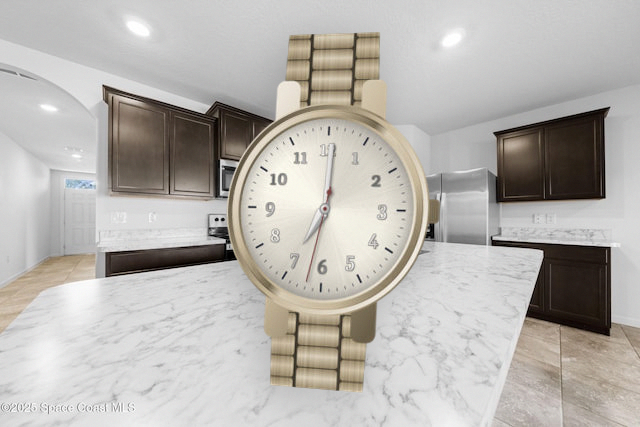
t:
7:00:32
